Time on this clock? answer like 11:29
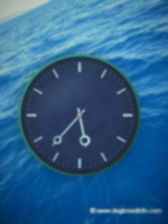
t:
5:37
